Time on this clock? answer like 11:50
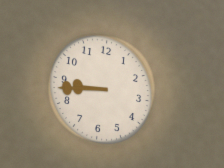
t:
8:43
